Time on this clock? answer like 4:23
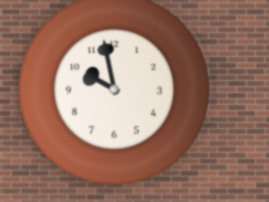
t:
9:58
